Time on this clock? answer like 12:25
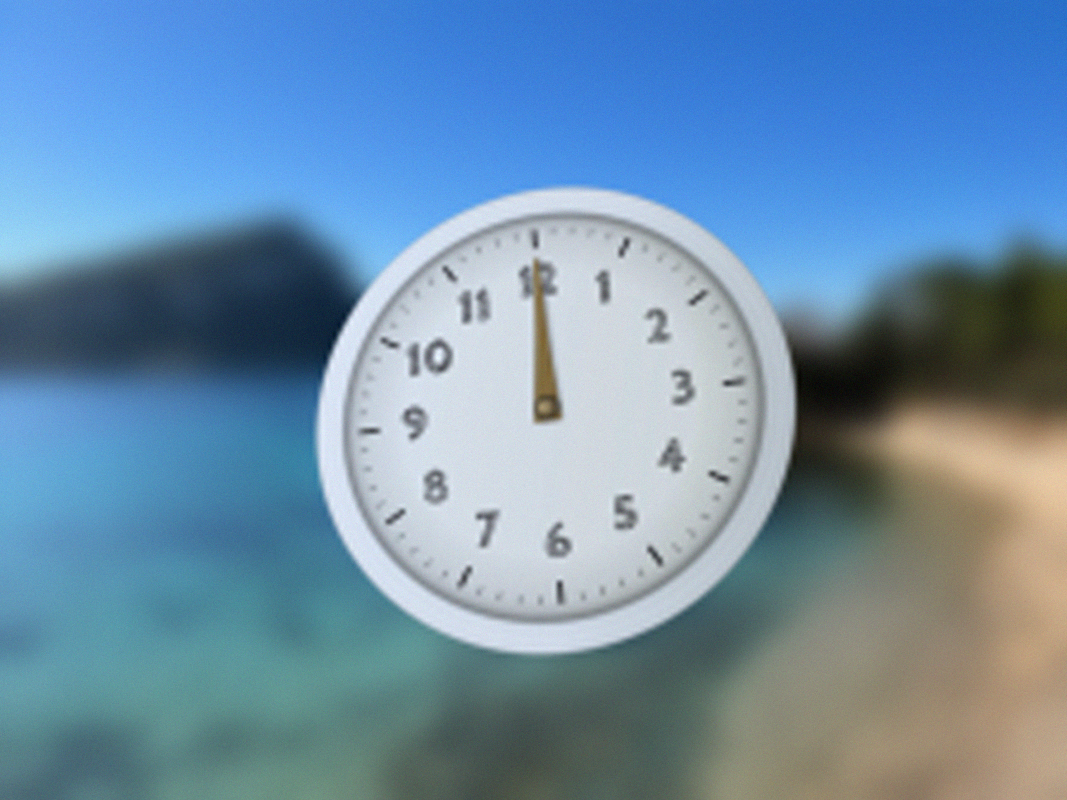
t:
12:00
